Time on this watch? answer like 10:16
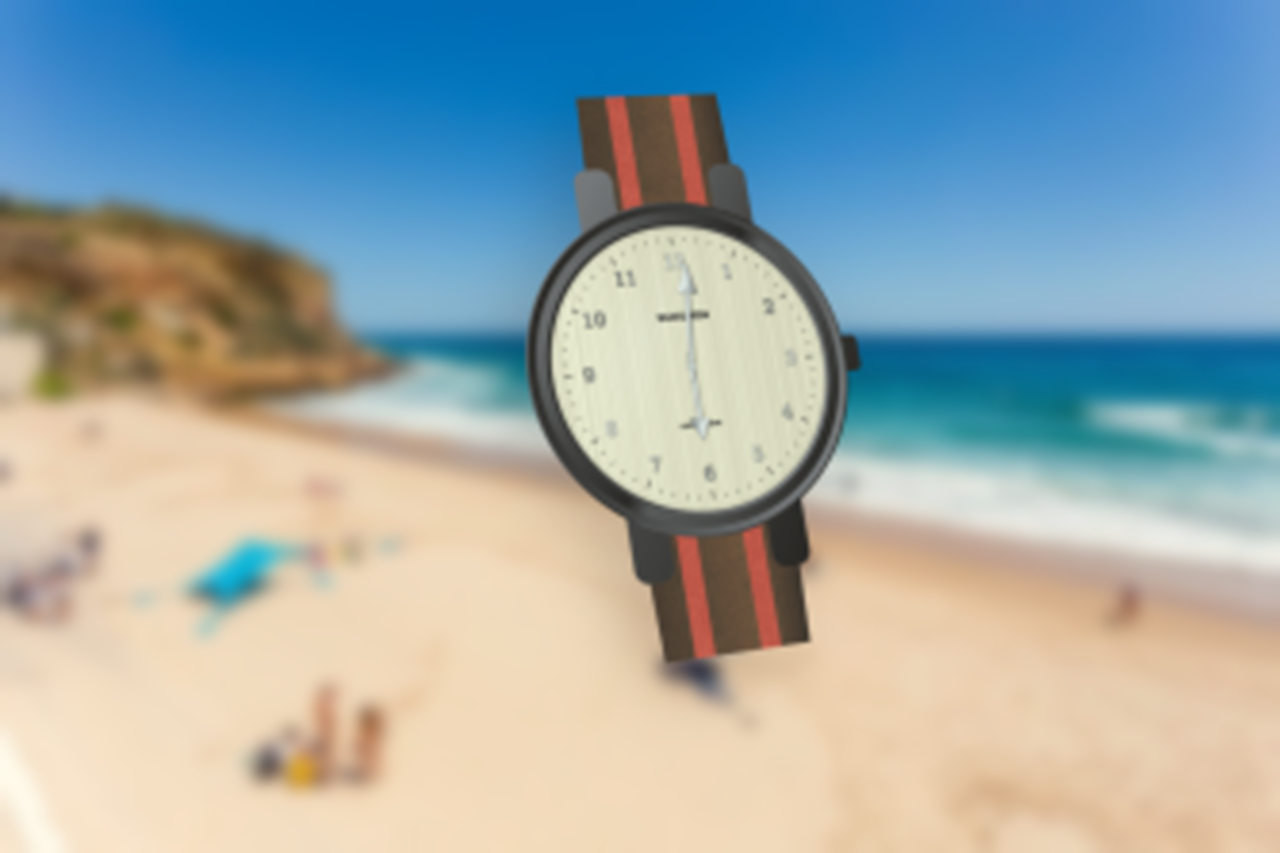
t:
6:01
